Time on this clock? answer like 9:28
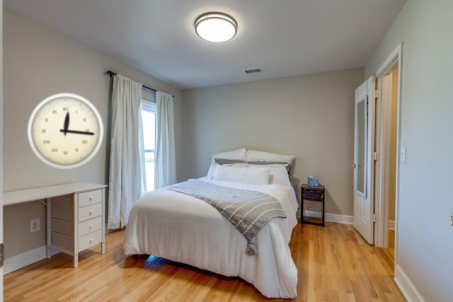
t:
12:16
